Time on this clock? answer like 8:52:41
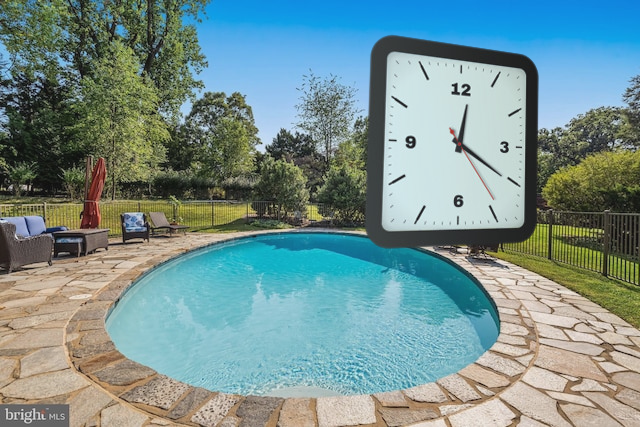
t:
12:20:24
